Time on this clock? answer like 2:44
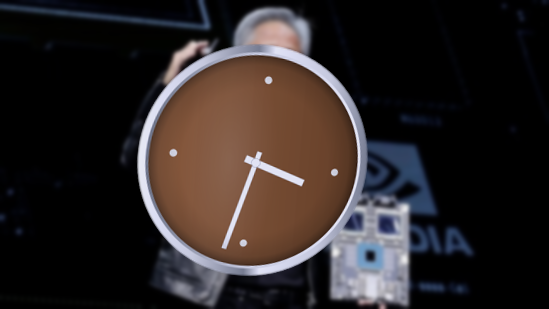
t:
3:32
